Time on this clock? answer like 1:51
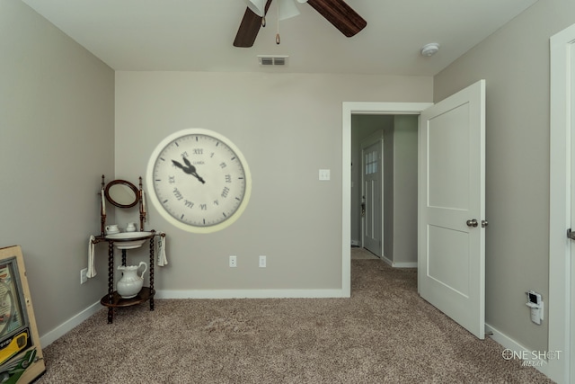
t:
10:51
